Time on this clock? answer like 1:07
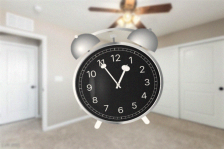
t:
12:55
